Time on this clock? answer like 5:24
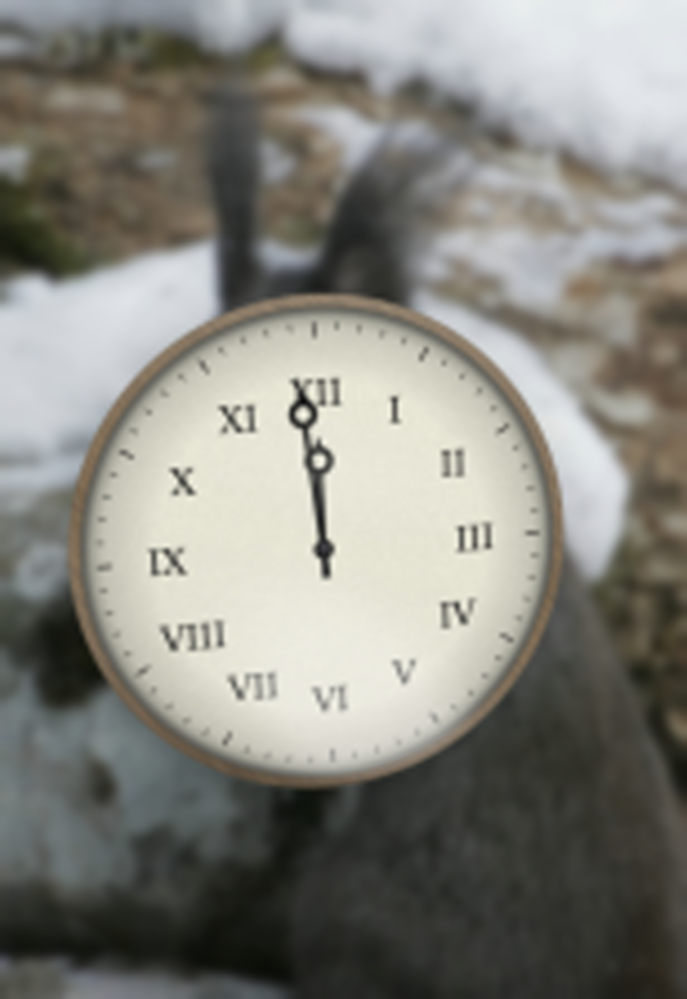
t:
11:59
